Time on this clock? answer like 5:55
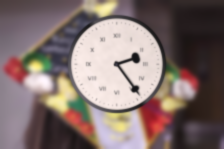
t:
2:24
